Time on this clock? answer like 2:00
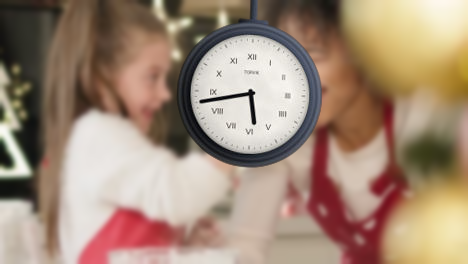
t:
5:43
